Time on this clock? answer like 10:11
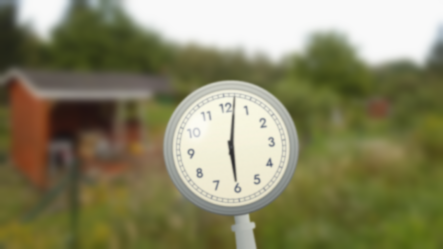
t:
6:02
